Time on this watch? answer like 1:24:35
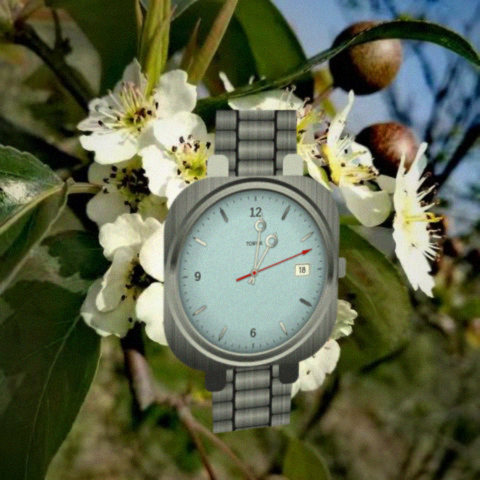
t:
1:01:12
